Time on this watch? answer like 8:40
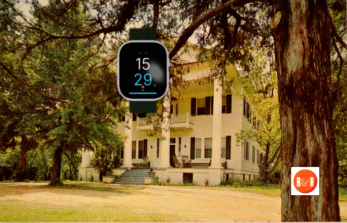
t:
15:29
